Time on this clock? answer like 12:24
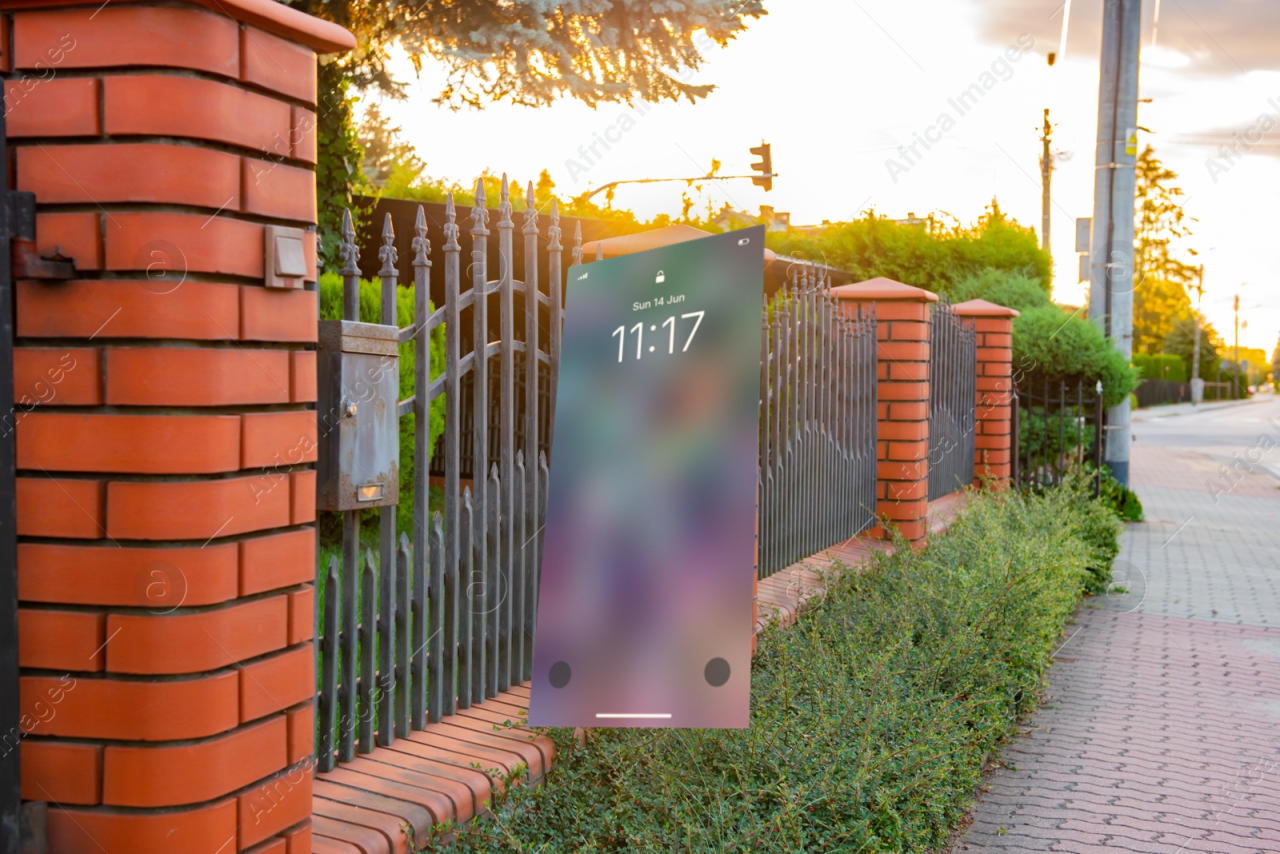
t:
11:17
